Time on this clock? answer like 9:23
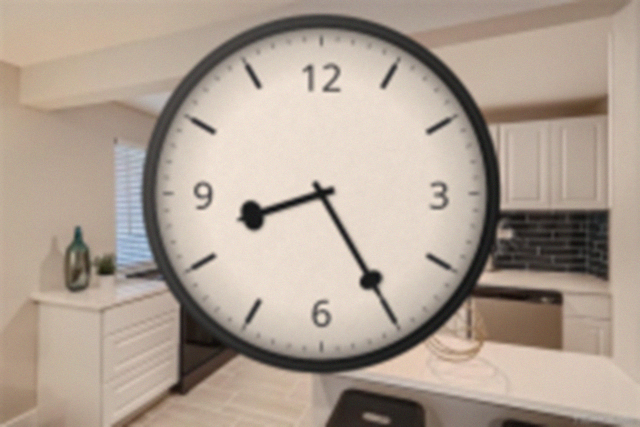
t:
8:25
